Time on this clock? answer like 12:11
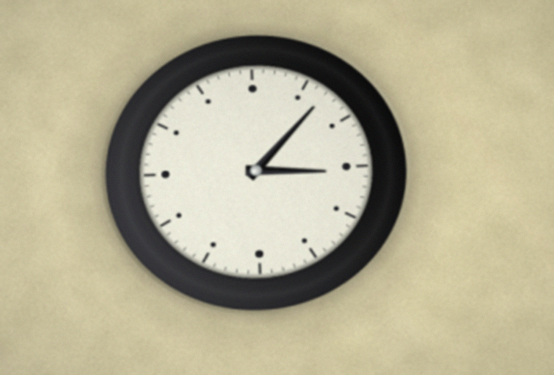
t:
3:07
